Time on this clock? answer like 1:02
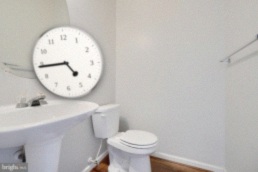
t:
4:44
